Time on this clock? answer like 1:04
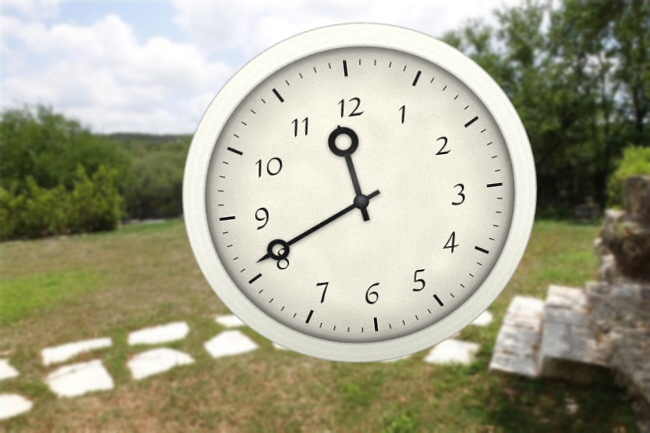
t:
11:41
